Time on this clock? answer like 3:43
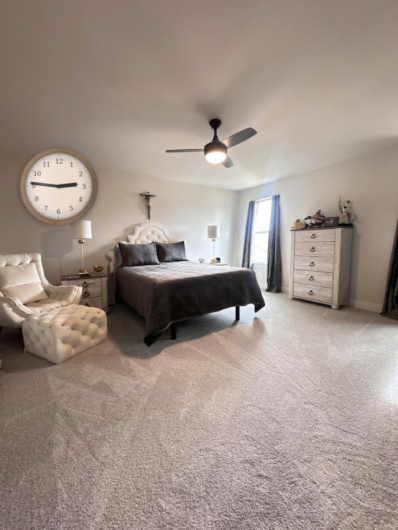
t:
2:46
